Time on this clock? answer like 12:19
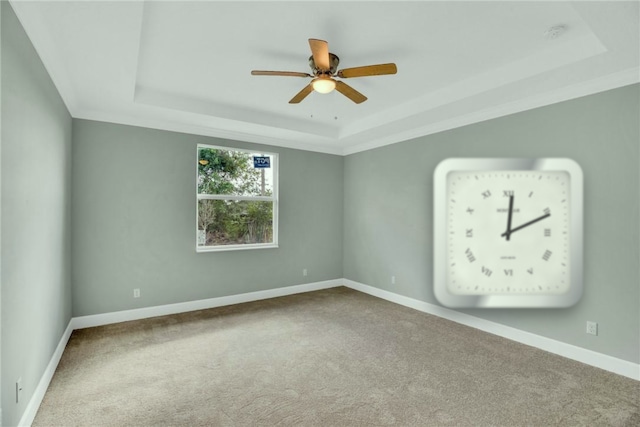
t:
12:11
